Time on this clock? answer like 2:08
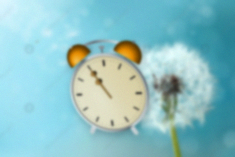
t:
10:55
